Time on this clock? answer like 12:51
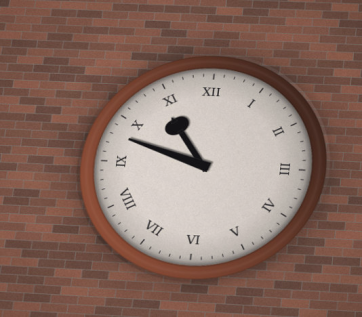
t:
10:48
